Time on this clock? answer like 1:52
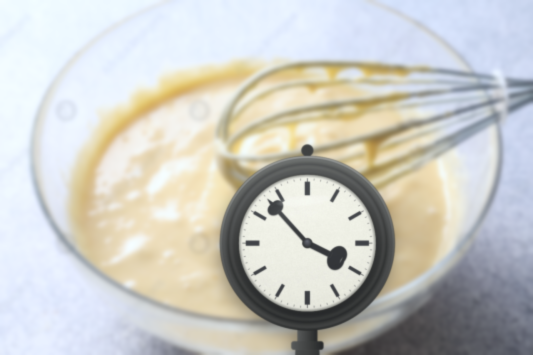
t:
3:53
